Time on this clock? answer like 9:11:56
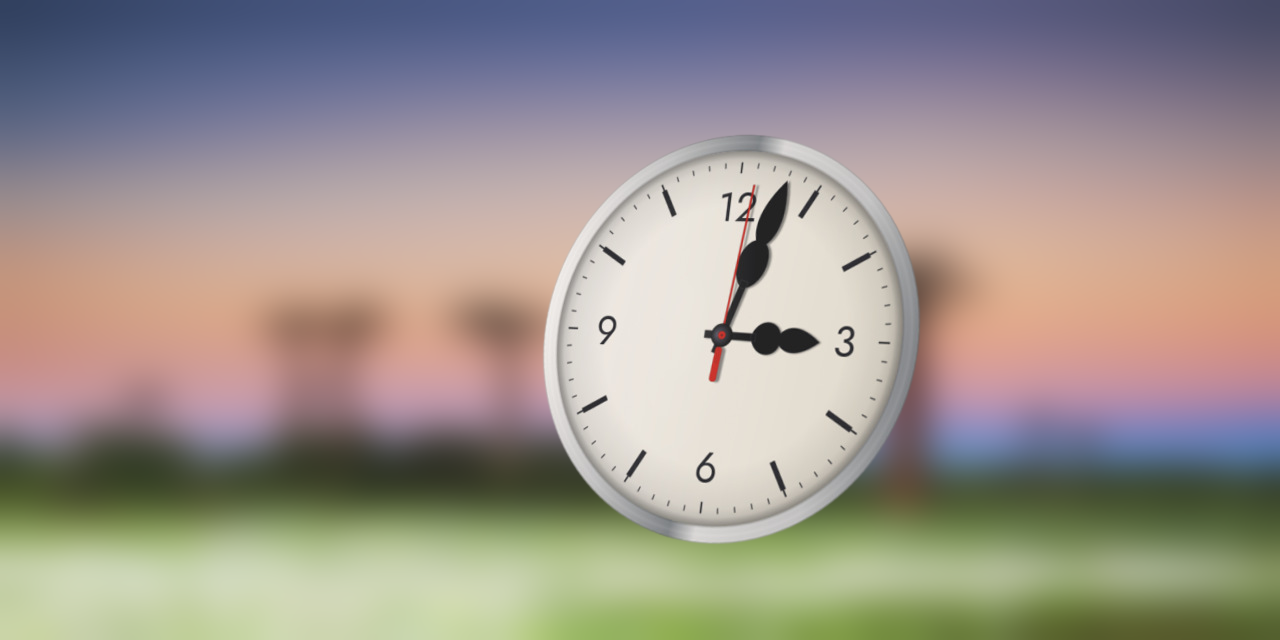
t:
3:03:01
